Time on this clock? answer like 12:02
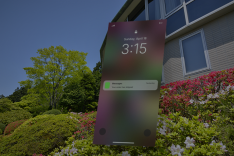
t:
3:15
